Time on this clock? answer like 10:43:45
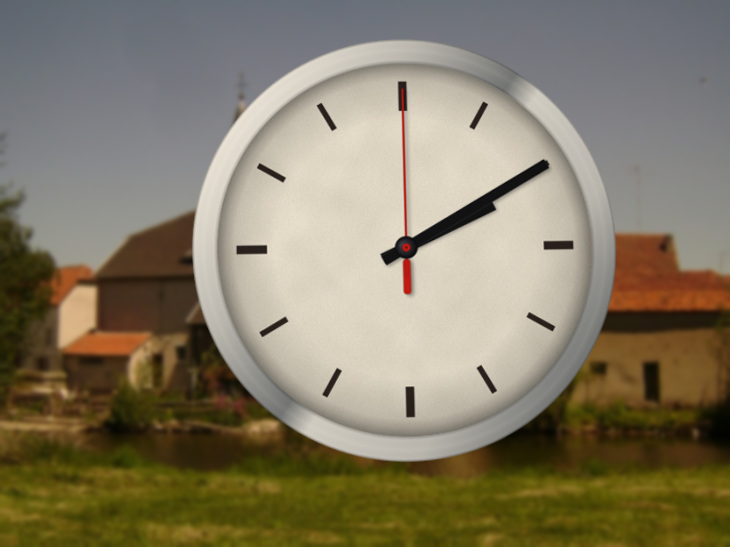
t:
2:10:00
